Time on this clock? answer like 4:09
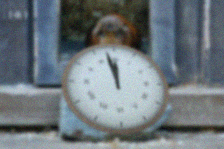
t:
11:58
